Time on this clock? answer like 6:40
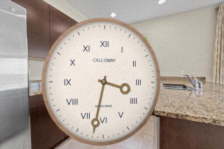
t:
3:32
